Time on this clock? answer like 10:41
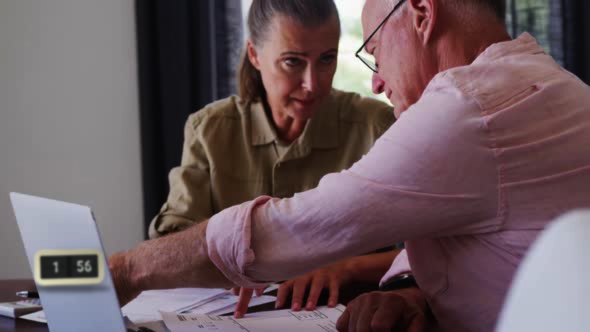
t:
1:56
